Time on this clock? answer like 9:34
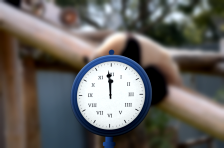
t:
11:59
